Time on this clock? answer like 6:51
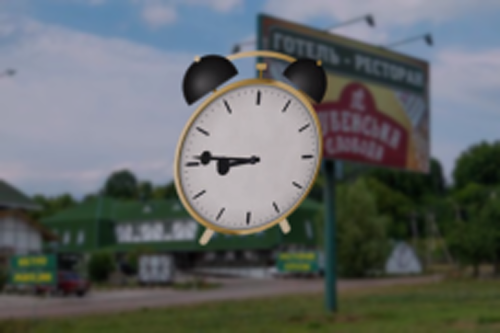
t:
8:46
